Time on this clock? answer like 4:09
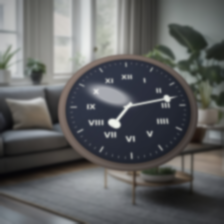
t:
7:13
